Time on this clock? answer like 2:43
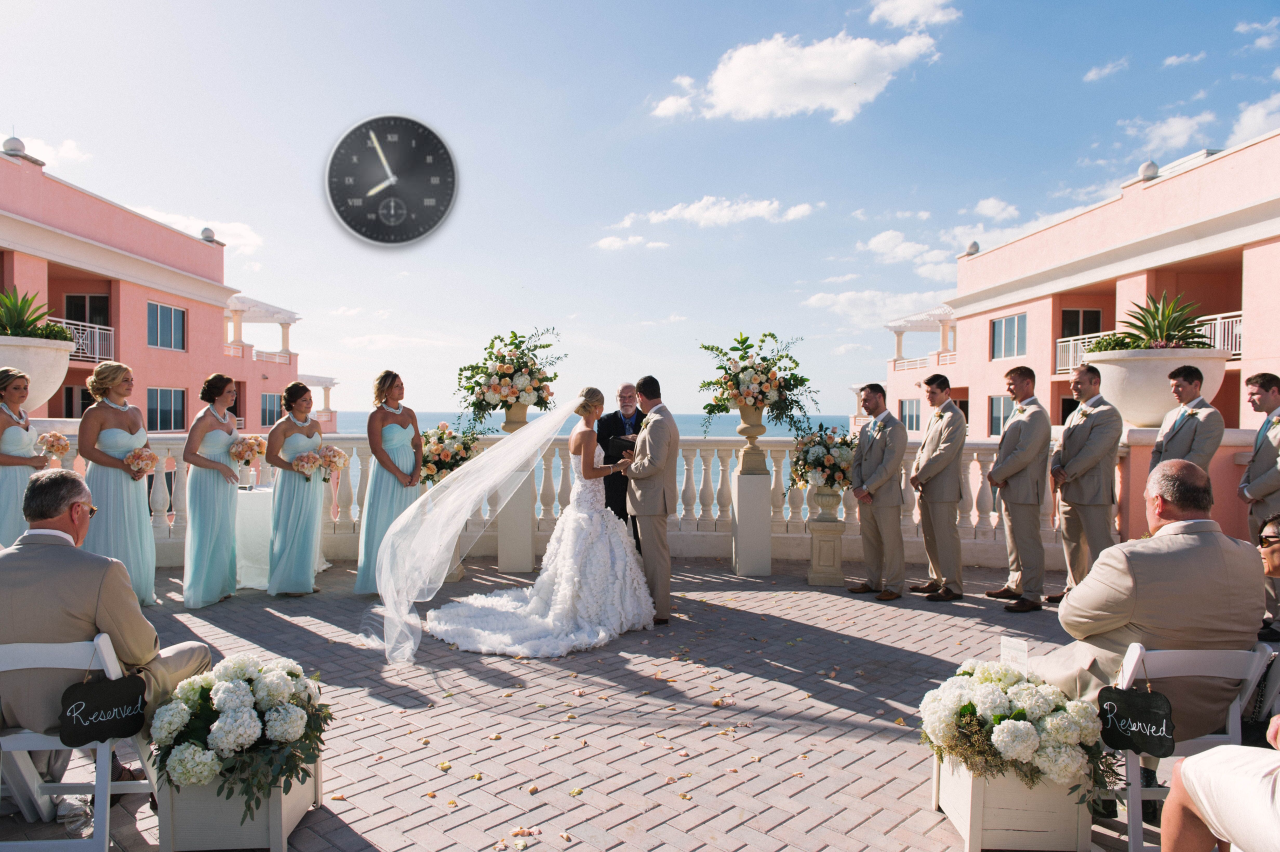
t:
7:56
